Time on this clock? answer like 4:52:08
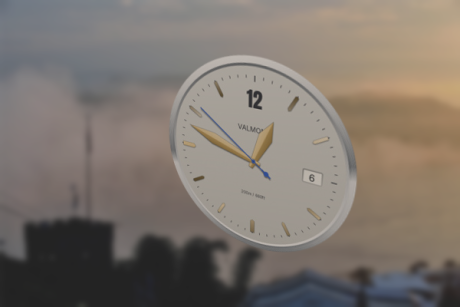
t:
12:47:51
